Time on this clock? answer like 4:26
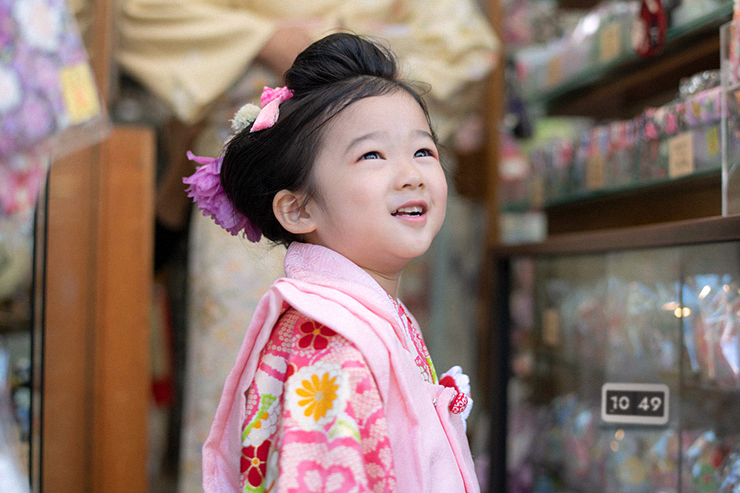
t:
10:49
